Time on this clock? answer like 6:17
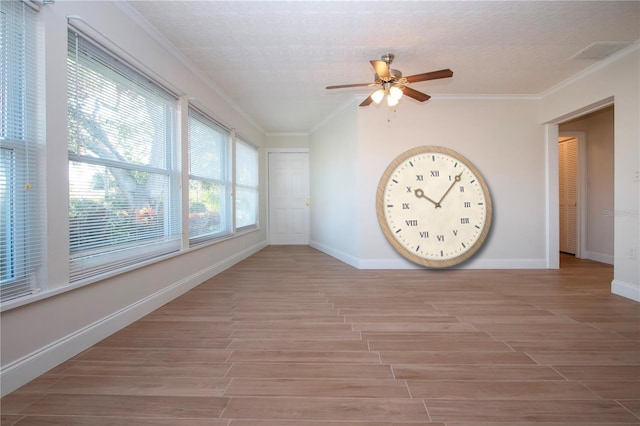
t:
10:07
